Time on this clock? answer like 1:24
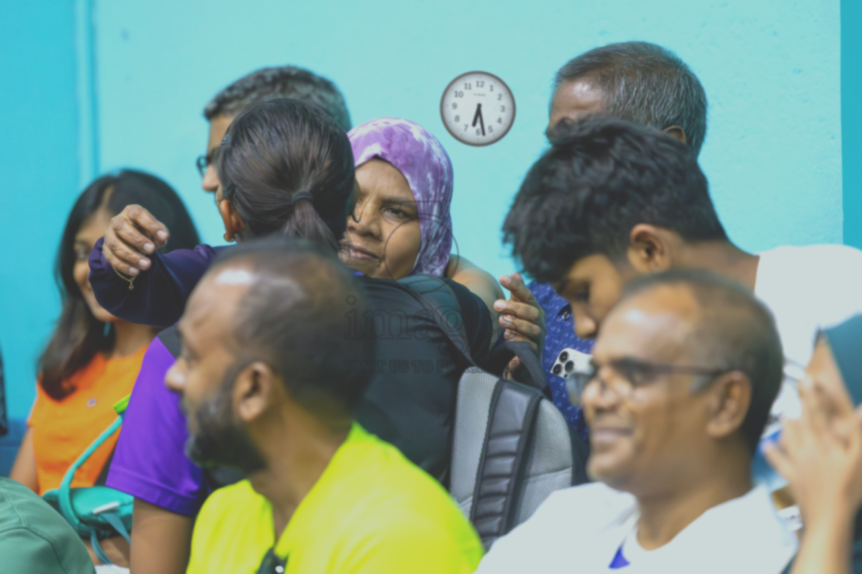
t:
6:28
